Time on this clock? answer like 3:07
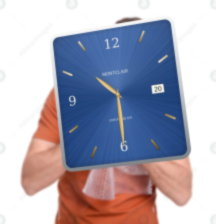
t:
10:30
